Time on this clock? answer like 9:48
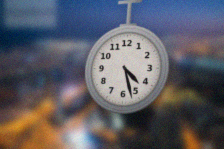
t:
4:27
